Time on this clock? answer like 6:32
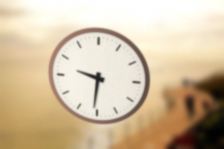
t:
9:31
